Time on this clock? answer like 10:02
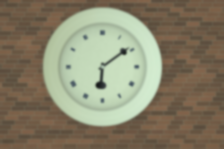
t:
6:09
